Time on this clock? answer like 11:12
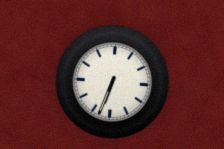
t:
6:33
